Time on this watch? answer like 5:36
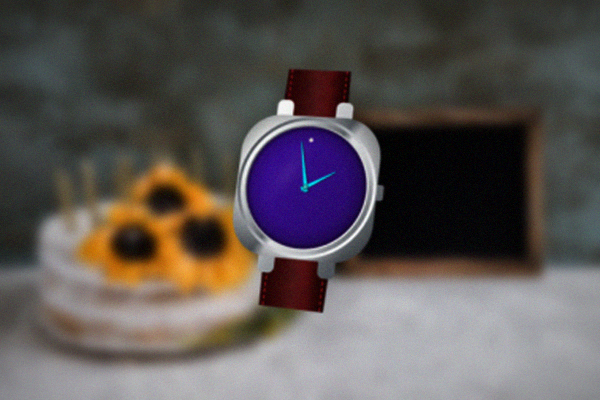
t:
1:58
